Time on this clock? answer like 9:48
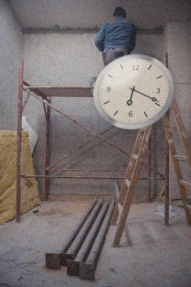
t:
6:19
